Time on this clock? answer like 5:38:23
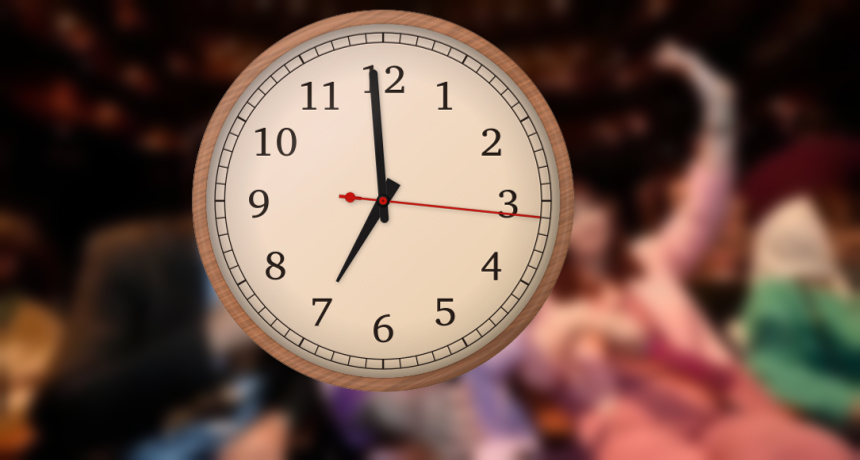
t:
6:59:16
